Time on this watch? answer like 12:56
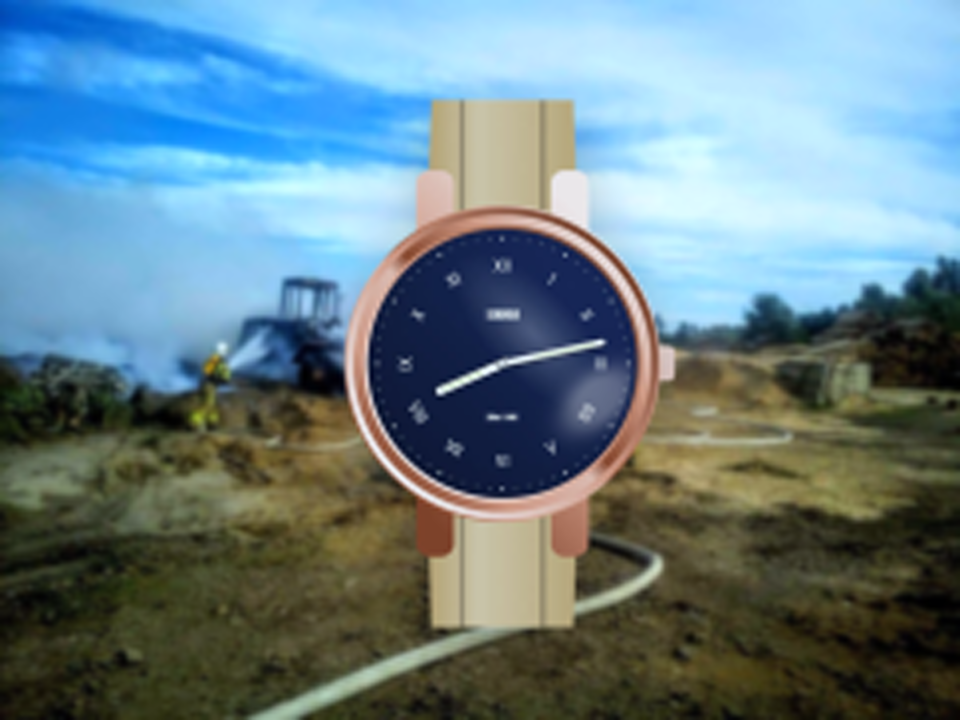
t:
8:13
